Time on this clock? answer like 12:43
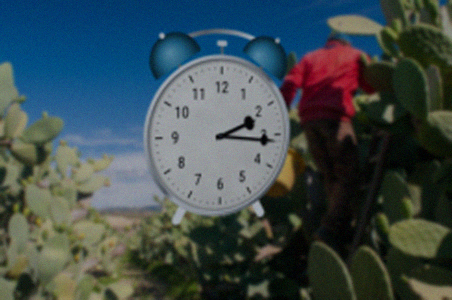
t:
2:16
